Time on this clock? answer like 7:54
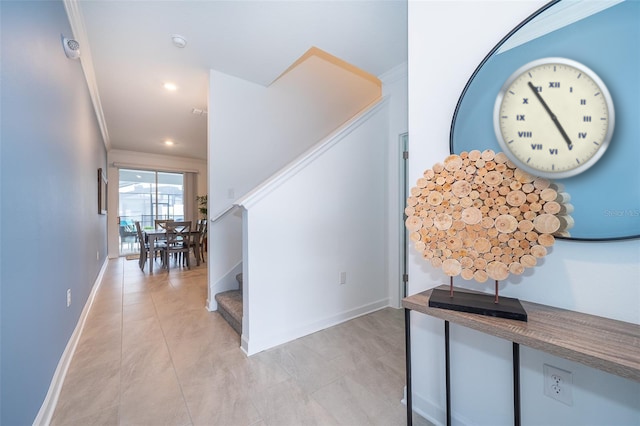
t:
4:54
